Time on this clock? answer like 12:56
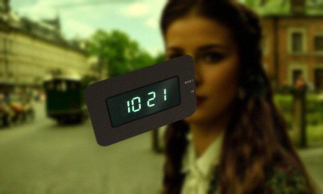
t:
10:21
